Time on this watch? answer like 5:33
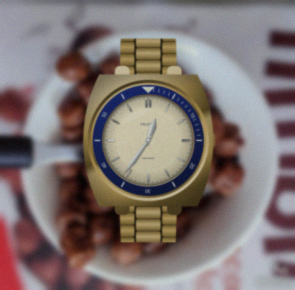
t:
12:36
